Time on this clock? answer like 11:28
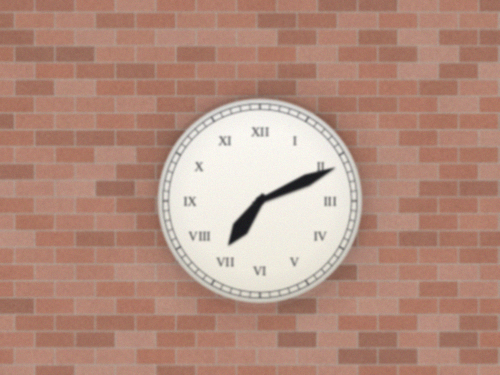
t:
7:11
